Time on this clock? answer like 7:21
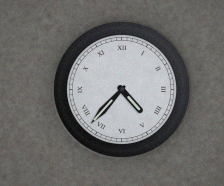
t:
4:37
